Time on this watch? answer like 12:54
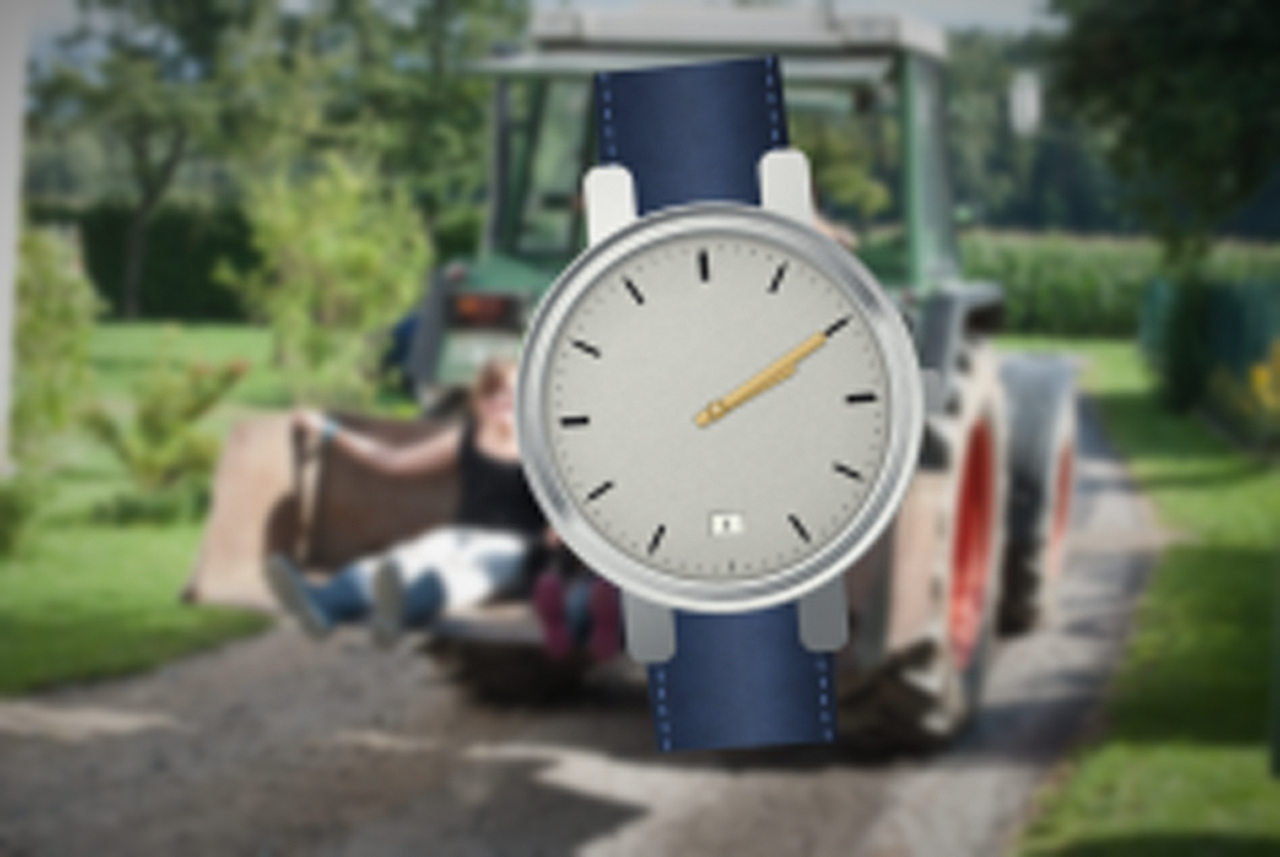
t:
2:10
